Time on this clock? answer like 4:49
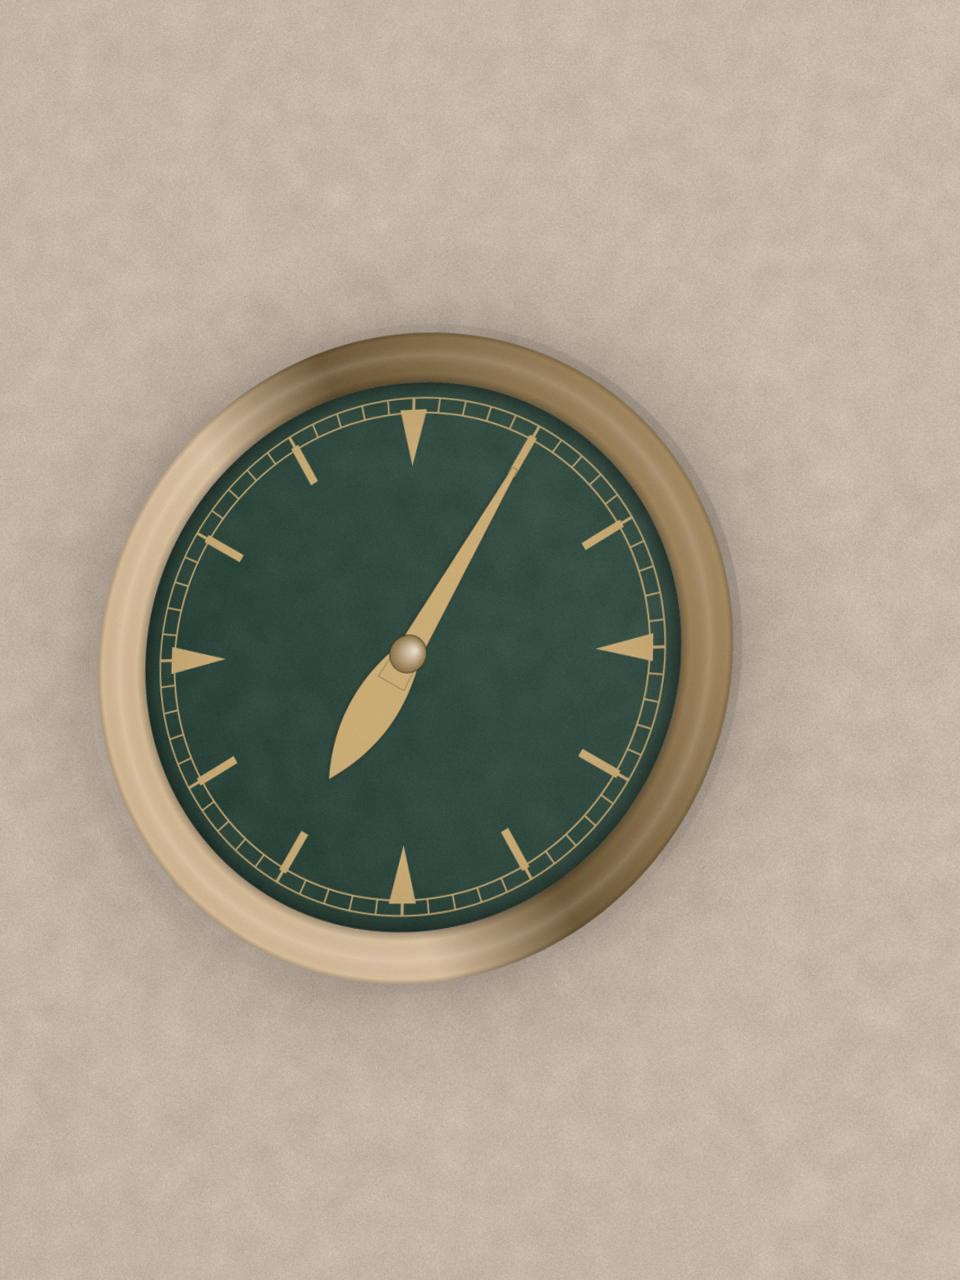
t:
7:05
